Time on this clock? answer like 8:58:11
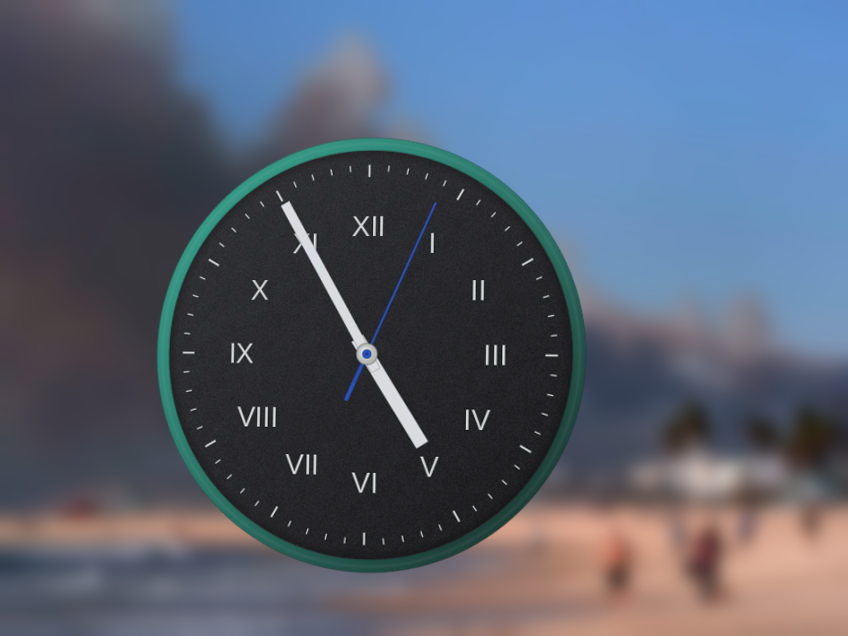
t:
4:55:04
